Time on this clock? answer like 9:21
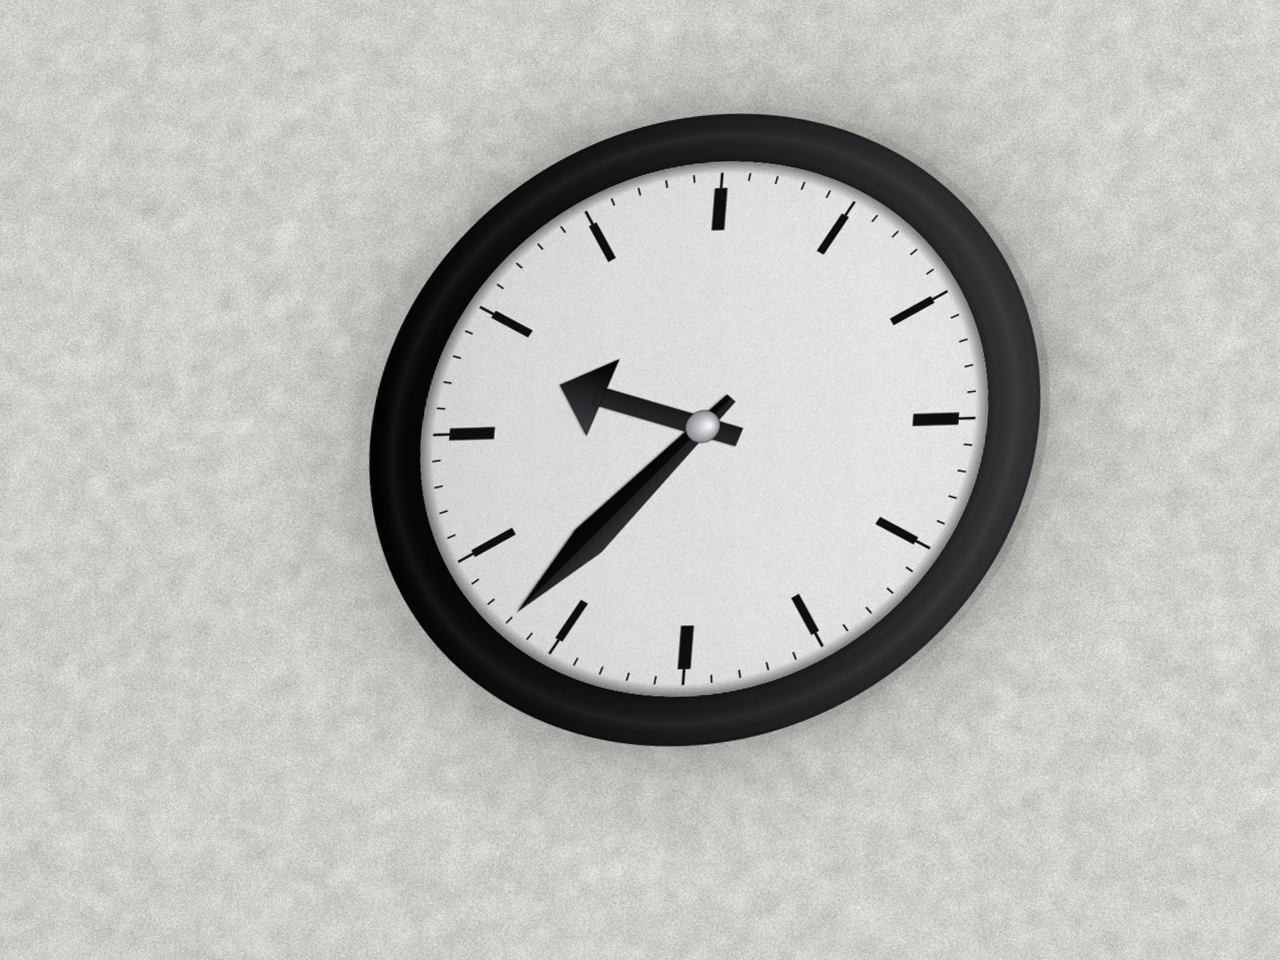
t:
9:37
